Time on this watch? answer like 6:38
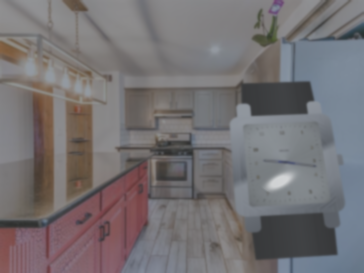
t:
9:17
